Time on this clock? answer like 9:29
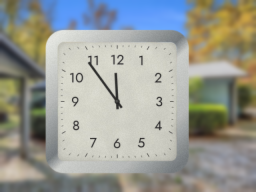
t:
11:54
